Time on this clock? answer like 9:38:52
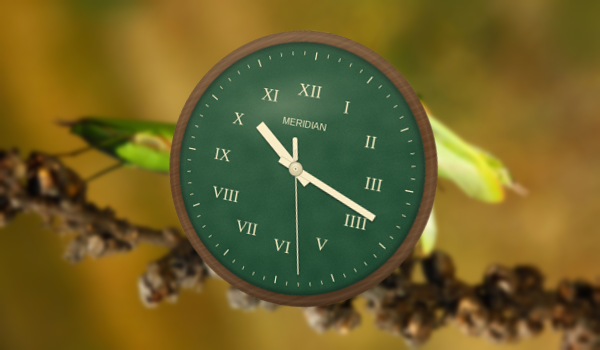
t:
10:18:28
